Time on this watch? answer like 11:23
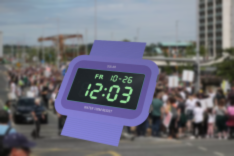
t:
12:03
